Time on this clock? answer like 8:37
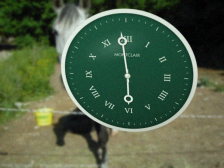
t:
5:59
